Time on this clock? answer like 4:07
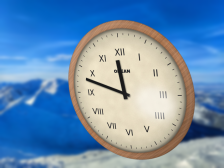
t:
11:48
